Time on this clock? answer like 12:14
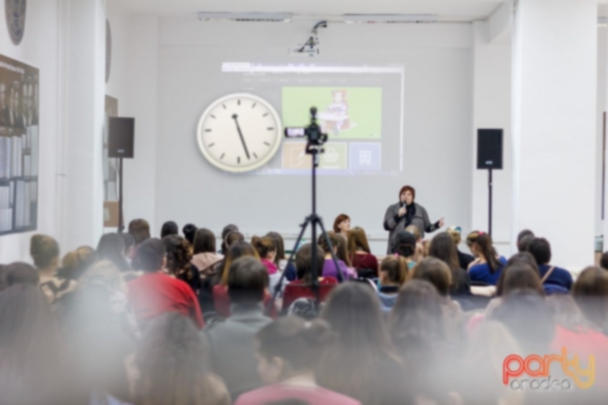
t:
11:27
